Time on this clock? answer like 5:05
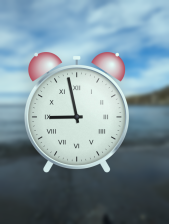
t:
8:58
